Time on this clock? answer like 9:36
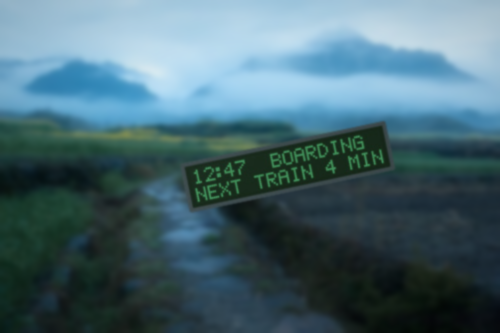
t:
12:47
